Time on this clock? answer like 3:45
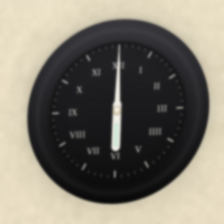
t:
6:00
